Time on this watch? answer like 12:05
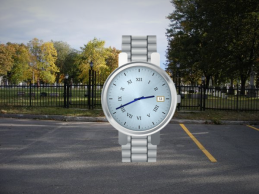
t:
2:41
